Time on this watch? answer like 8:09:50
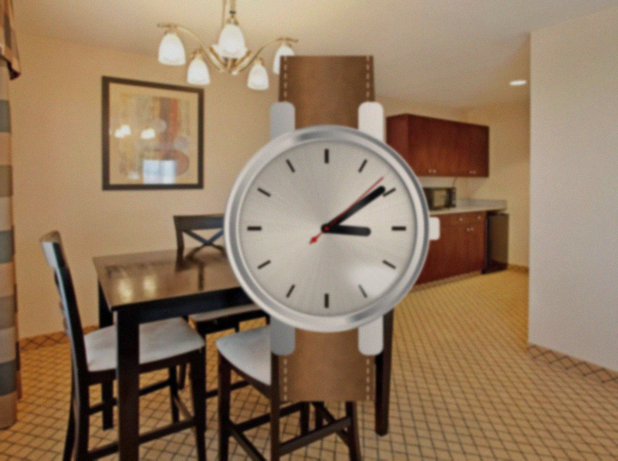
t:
3:09:08
